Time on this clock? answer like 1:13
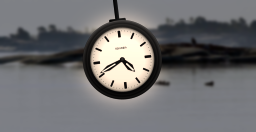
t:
4:41
